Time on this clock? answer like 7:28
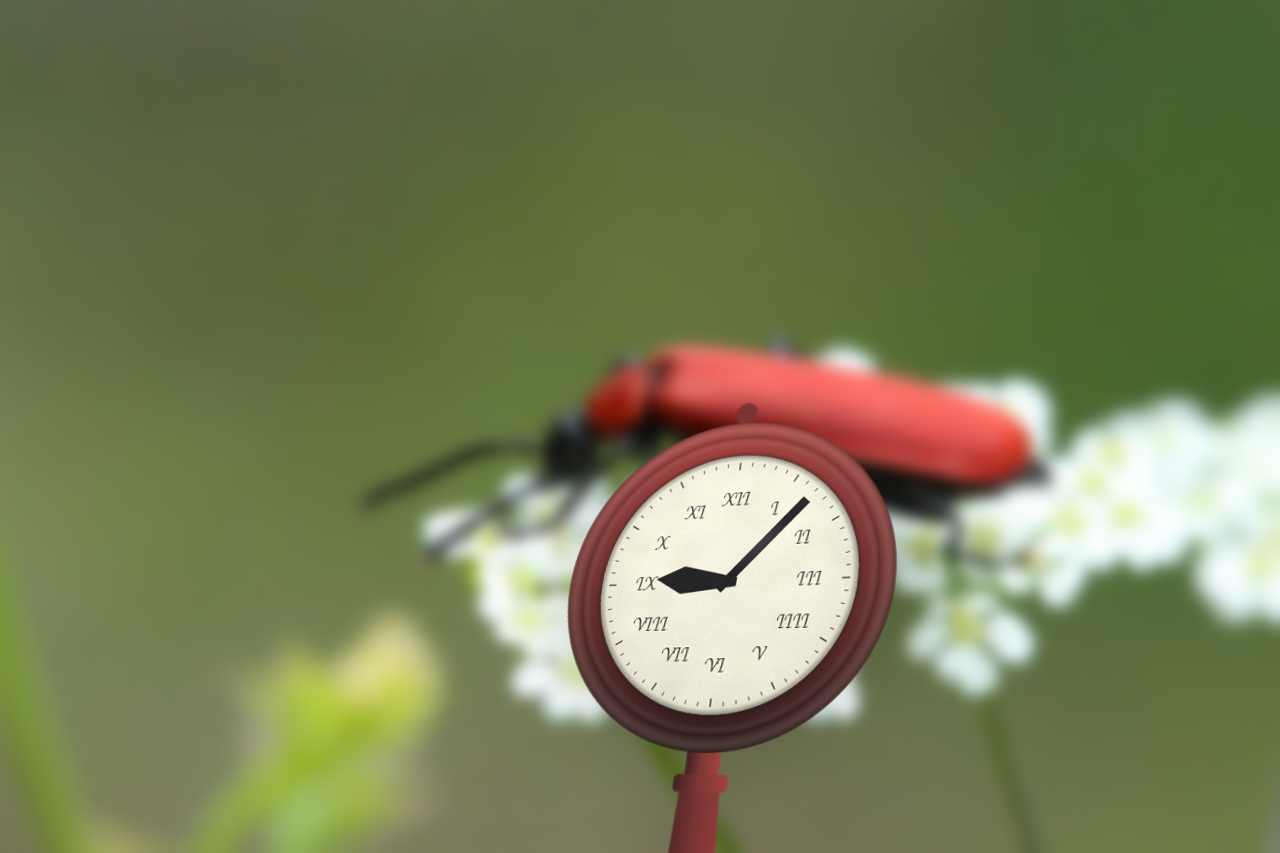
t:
9:07
